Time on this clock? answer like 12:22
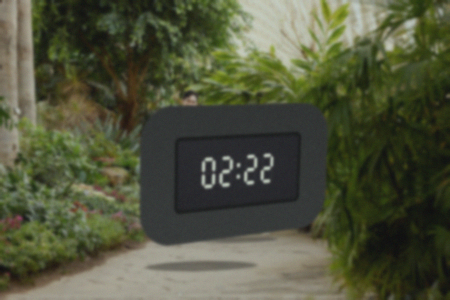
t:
2:22
